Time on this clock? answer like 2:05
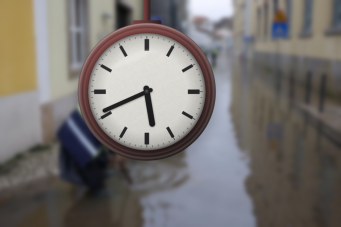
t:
5:41
